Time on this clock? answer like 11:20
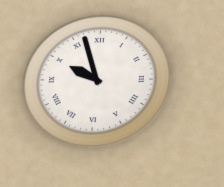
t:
9:57
